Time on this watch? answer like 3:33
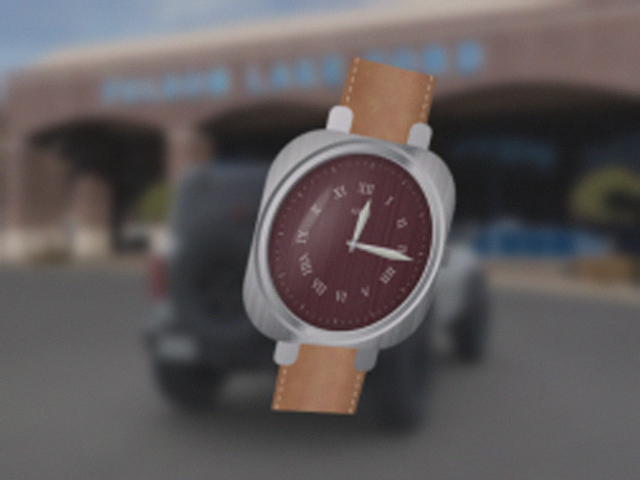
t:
12:16
